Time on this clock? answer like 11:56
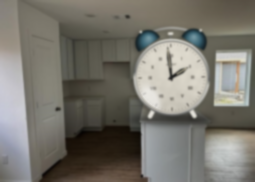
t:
1:59
